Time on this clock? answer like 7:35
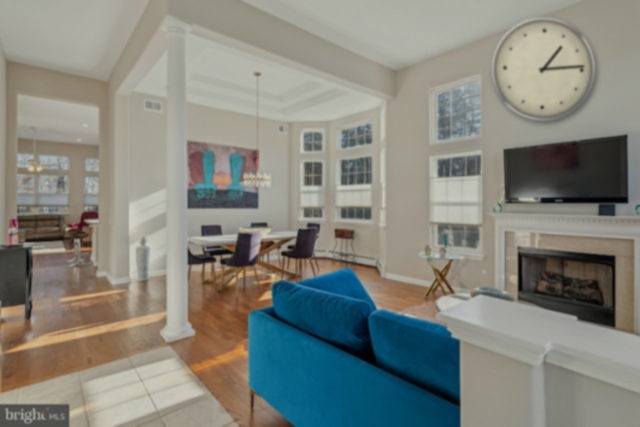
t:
1:14
